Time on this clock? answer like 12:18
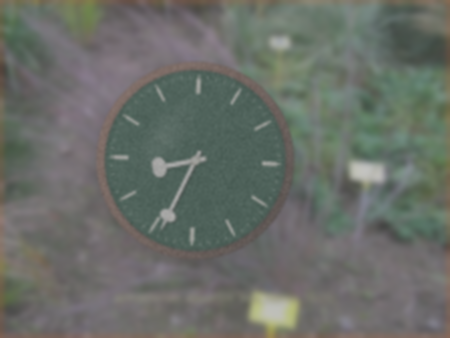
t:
8:34
